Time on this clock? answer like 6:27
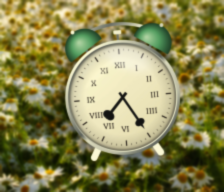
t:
7:25
